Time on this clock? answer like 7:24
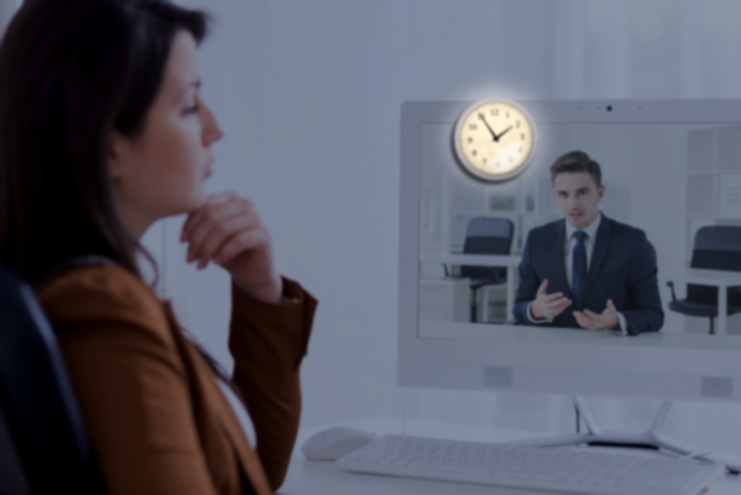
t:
1:55
